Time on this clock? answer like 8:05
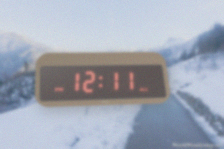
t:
12:11
